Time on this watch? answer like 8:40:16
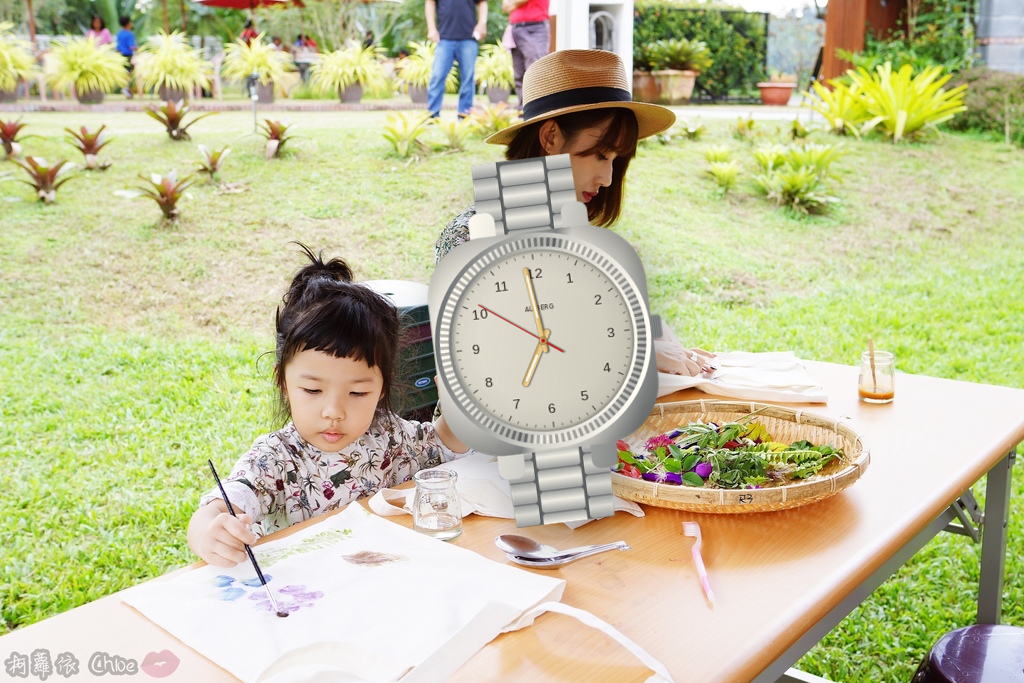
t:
6:58:51
